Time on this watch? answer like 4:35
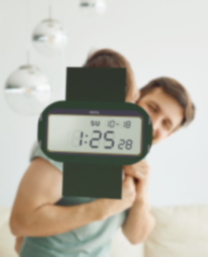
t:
1:25
